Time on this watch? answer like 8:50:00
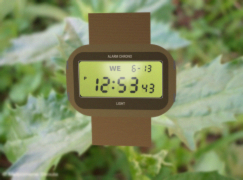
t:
12:53:43
